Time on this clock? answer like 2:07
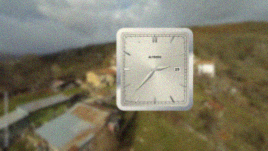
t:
2:37
